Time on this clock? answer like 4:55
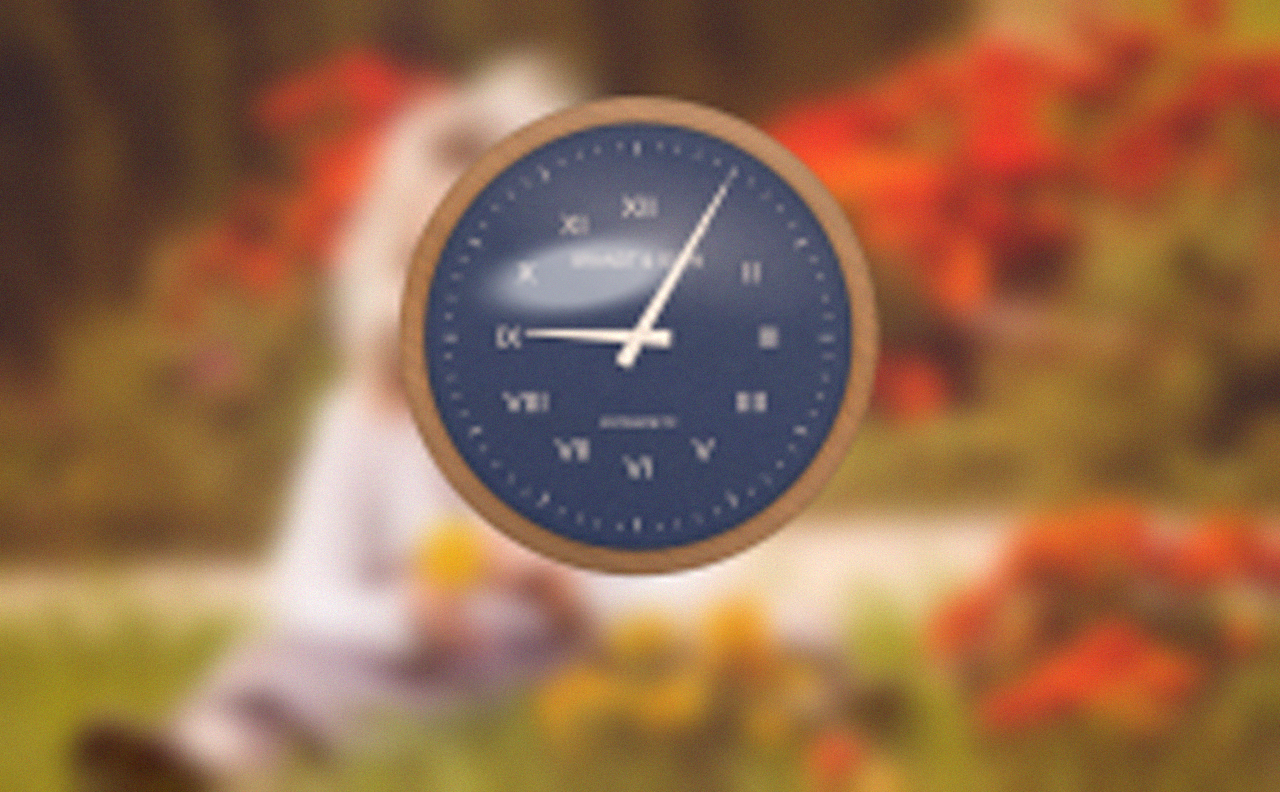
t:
9:05
